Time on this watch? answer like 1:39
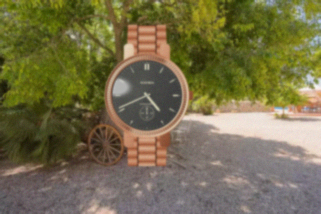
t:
4:41
